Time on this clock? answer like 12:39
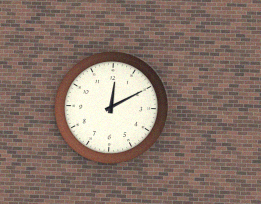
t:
12:10
